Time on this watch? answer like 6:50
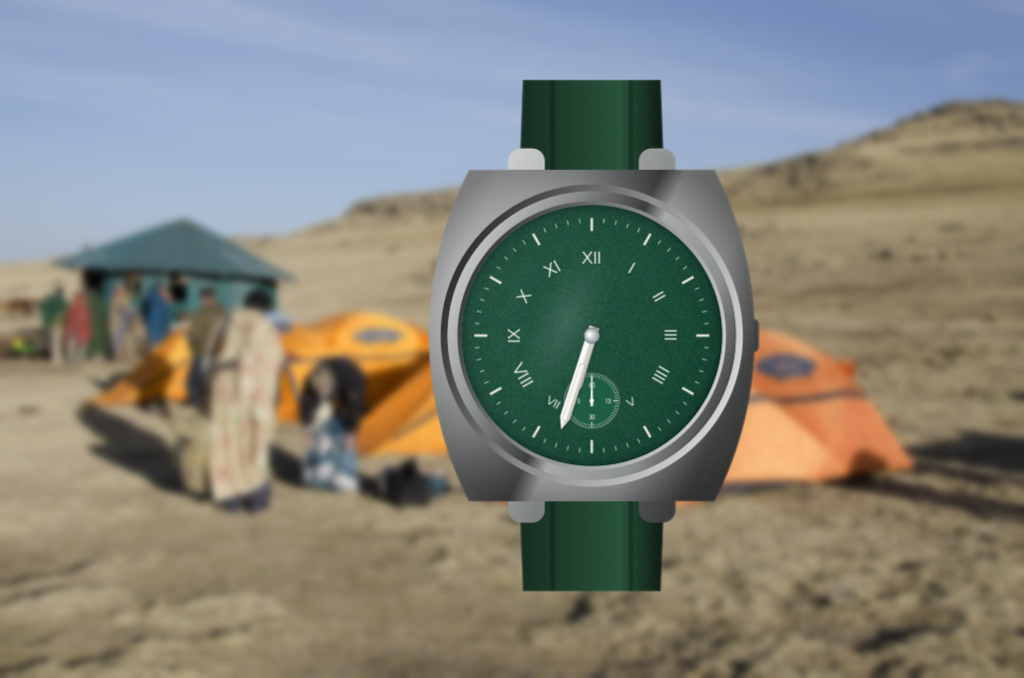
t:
6:33
